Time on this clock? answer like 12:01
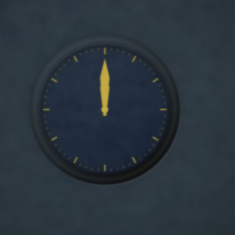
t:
12:00
